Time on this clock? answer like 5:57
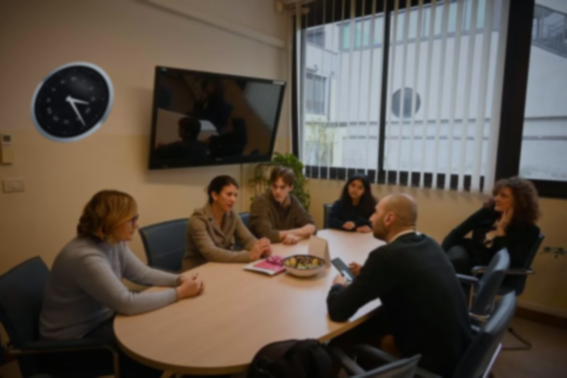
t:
3:24
